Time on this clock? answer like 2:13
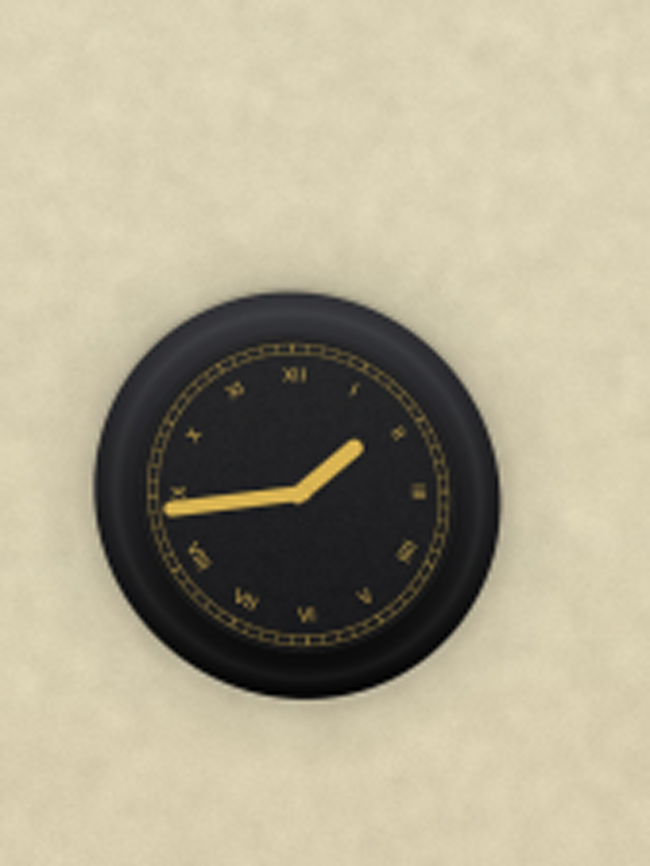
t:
1:44
